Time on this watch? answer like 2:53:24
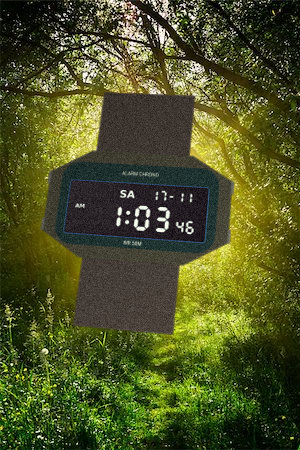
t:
1:03:46
